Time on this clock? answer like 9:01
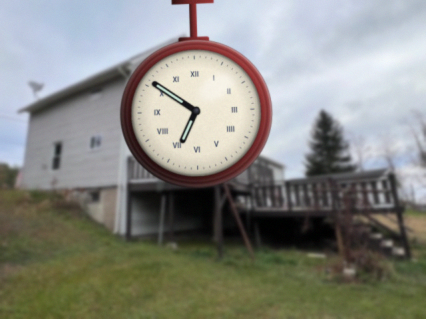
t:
6:51
